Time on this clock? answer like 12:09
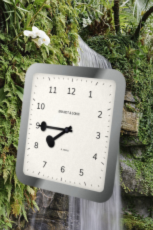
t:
7:45
